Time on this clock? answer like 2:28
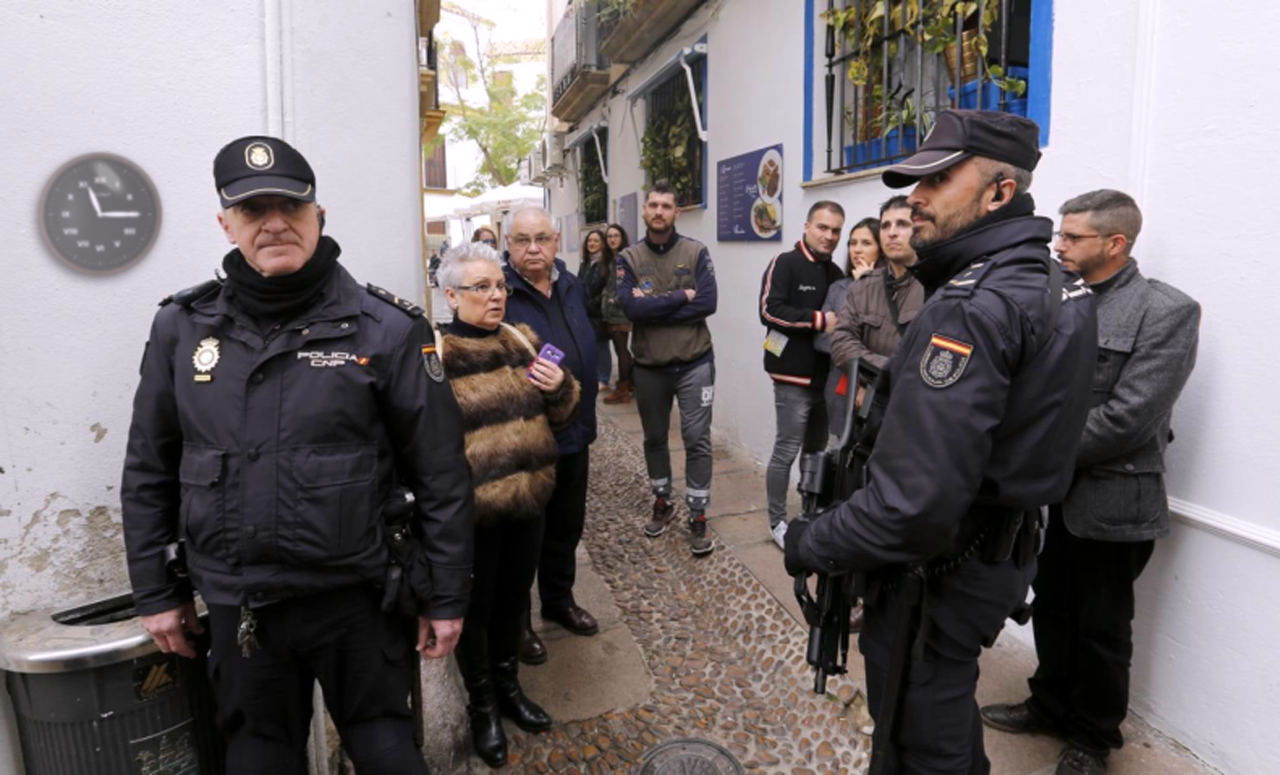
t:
11:15
